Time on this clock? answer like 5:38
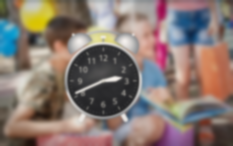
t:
2:41
